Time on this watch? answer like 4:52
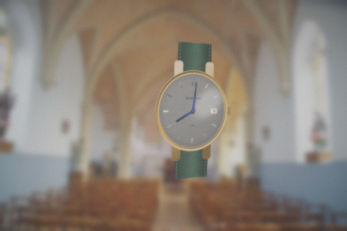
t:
8:01
